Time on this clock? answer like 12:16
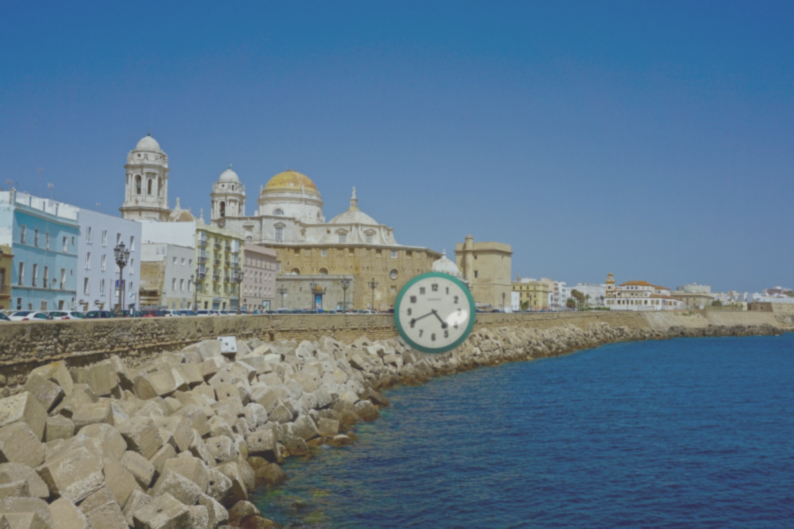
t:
4:41
